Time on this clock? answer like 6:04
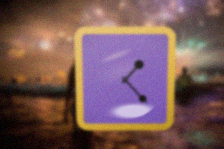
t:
1:23
